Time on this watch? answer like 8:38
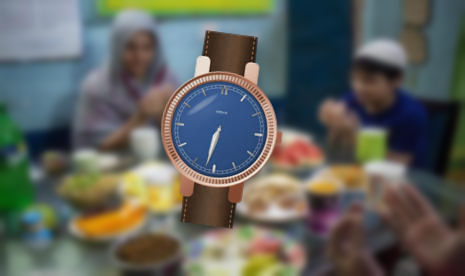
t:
6:32
